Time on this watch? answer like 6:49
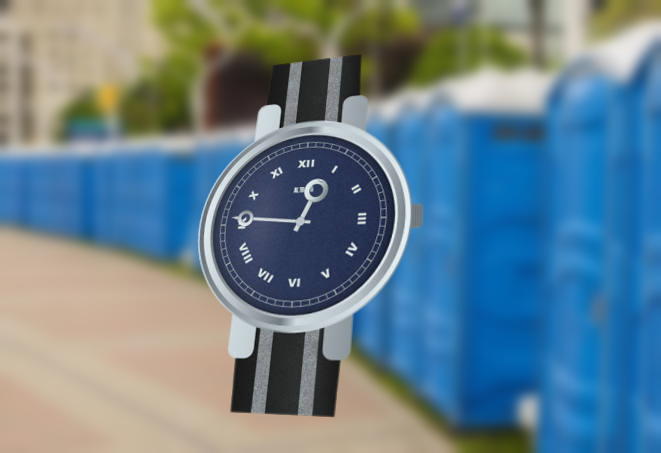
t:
12:46
